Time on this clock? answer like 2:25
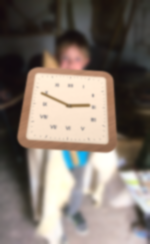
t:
2:49
